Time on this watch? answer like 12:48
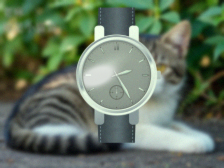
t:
2:25
